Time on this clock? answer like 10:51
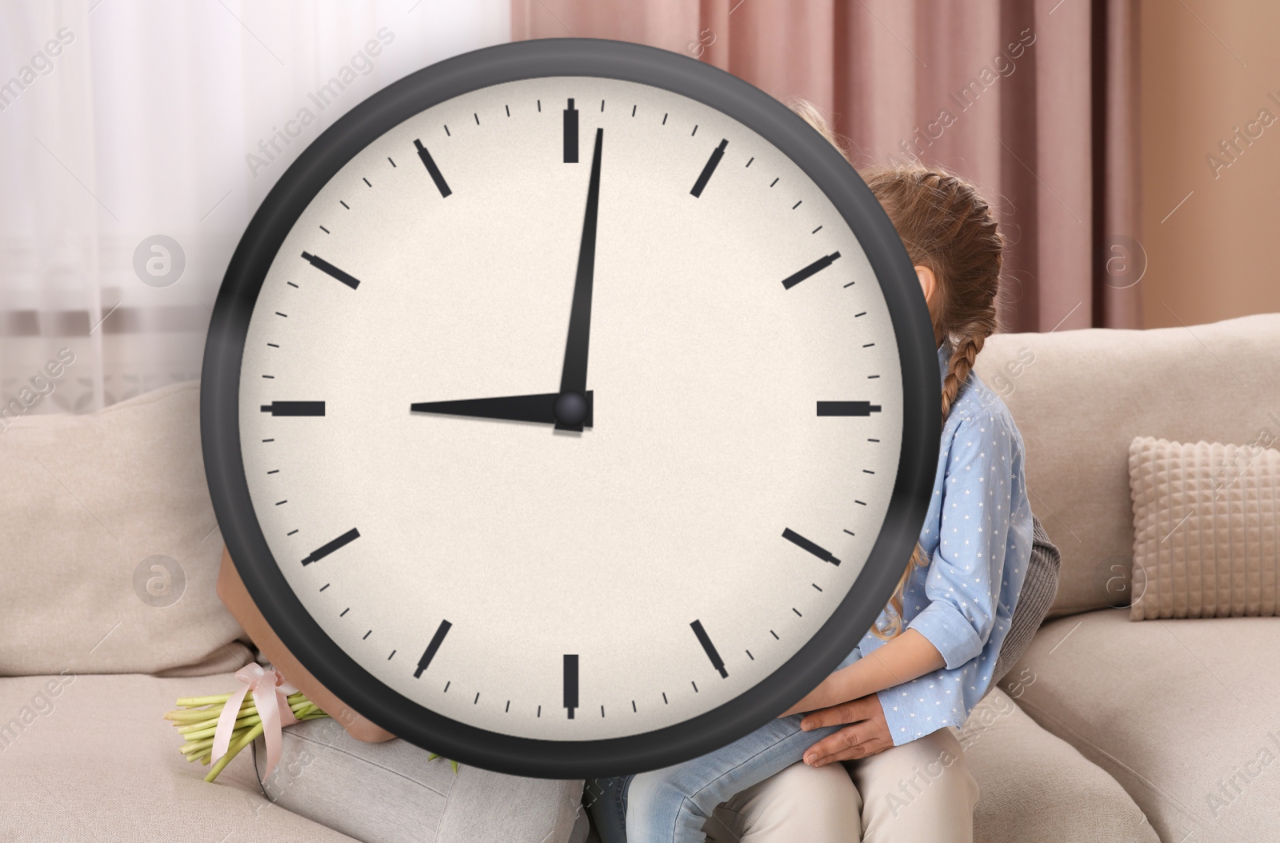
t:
9:01
